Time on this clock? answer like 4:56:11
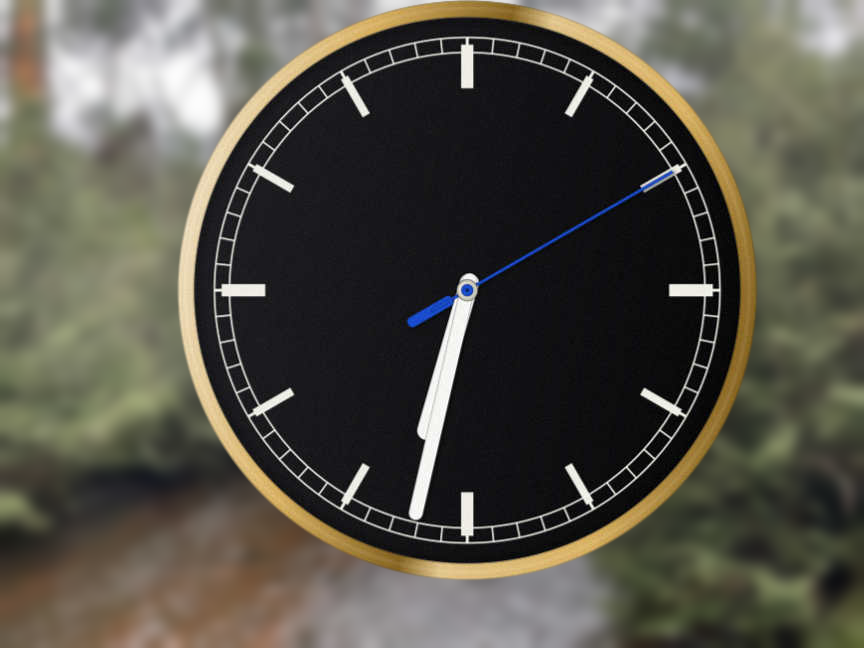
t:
6:32:10
